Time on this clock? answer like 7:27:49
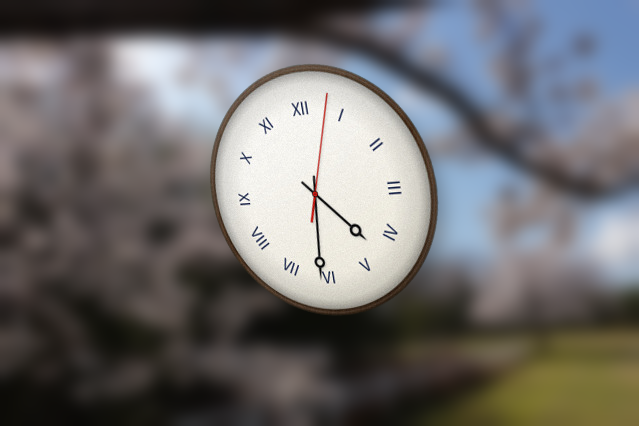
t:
4:31:03
